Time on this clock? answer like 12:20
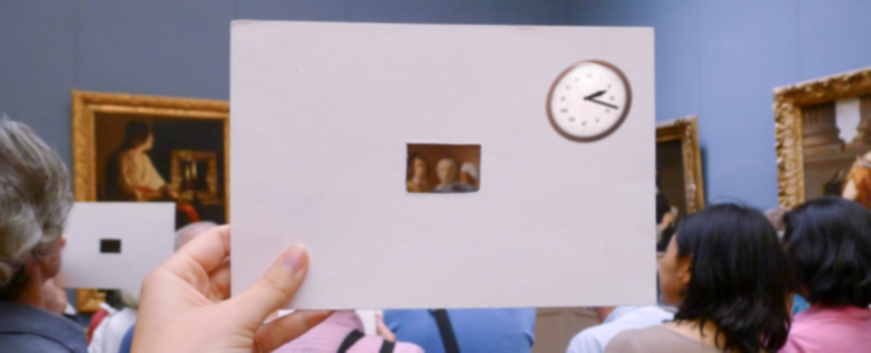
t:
2:18
